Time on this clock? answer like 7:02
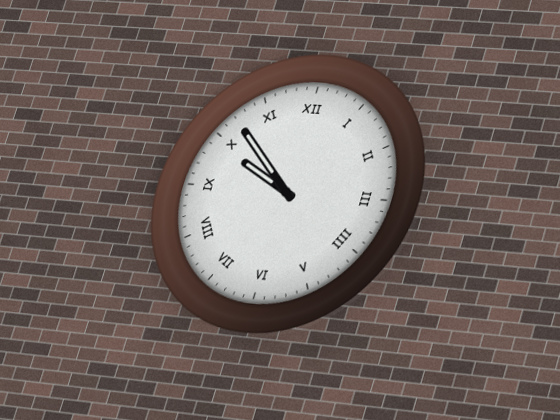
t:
9:52
